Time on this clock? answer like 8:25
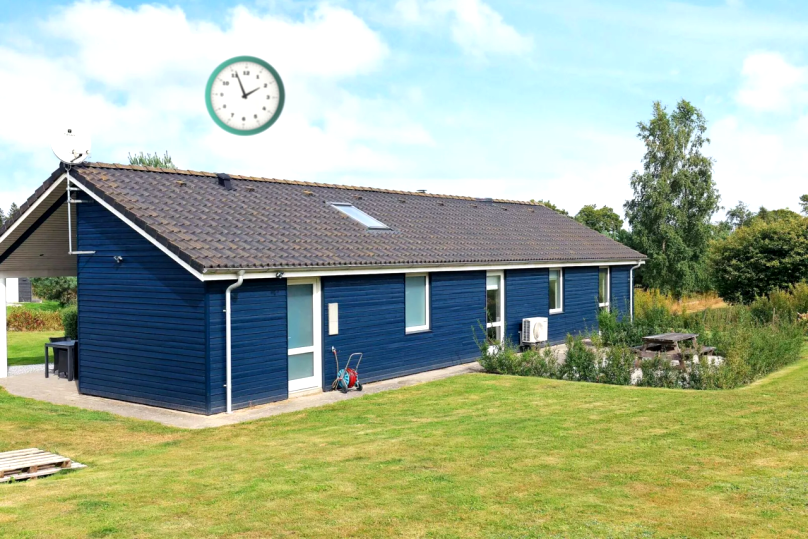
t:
1:56
